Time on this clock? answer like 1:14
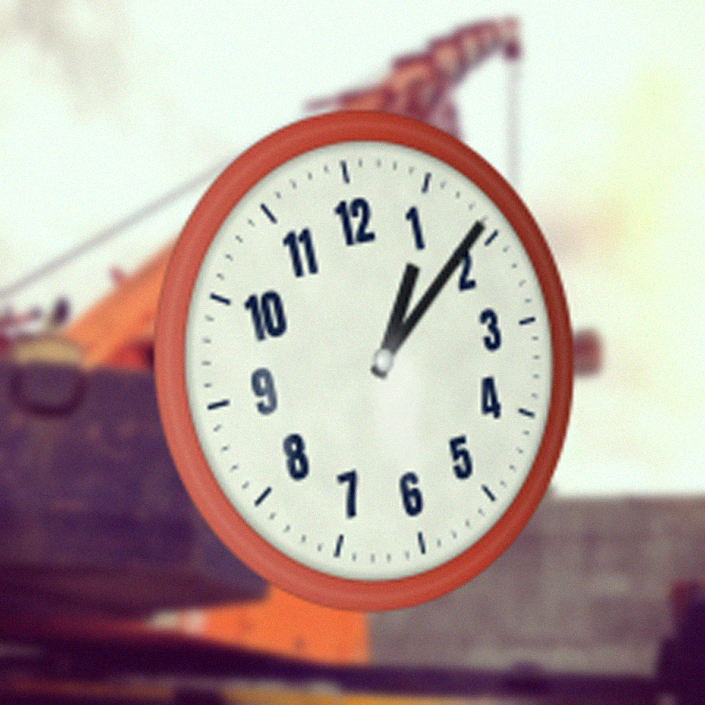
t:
1:09
